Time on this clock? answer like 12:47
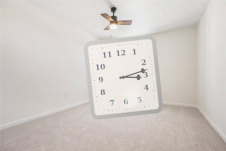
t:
3:13
